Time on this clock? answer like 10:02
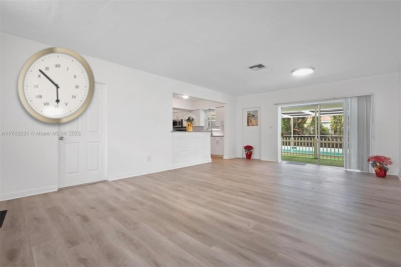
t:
5:52
